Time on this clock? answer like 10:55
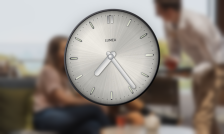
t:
7:24
